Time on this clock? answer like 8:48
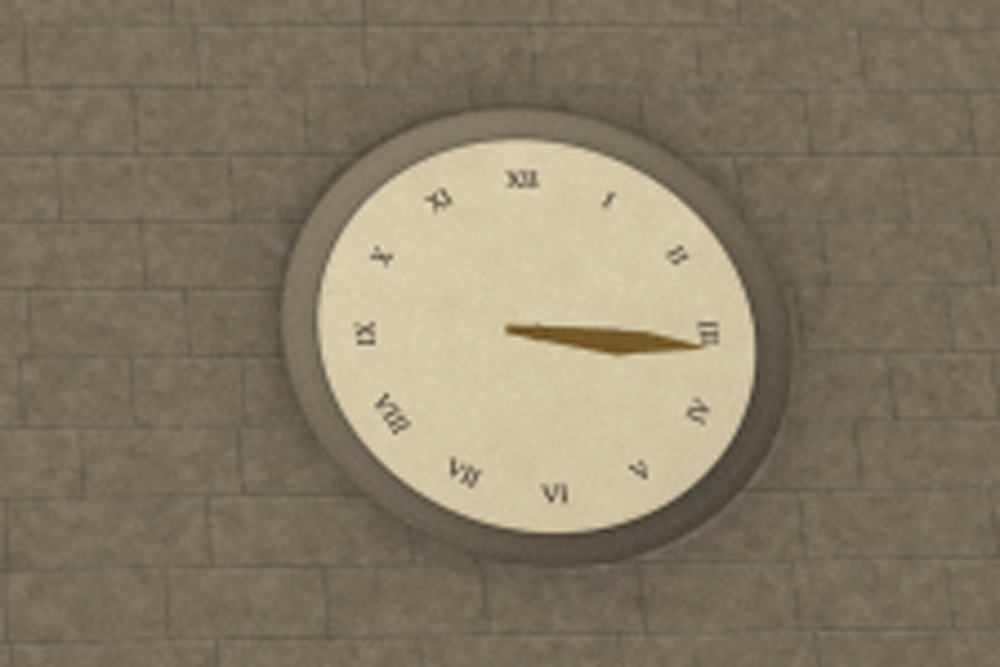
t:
3:16
